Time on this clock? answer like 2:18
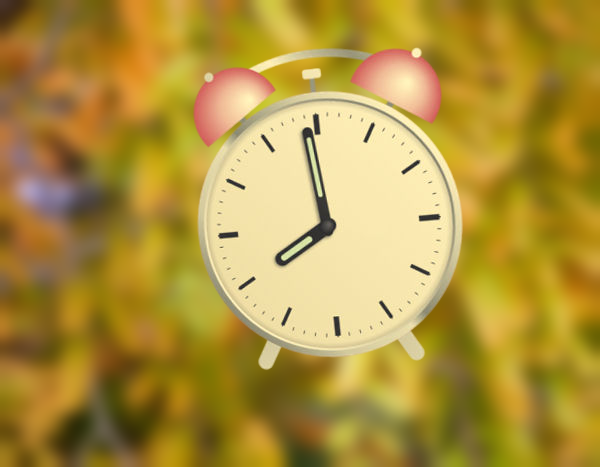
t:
7:59
